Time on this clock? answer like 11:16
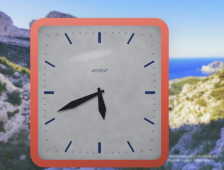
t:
5:41
